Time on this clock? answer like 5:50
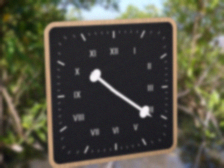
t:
10:21
